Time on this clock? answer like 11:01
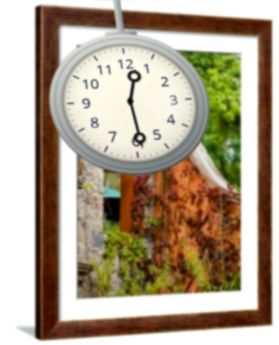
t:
12:29
